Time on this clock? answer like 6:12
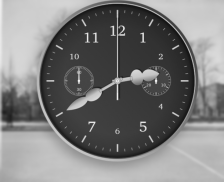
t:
2:40
